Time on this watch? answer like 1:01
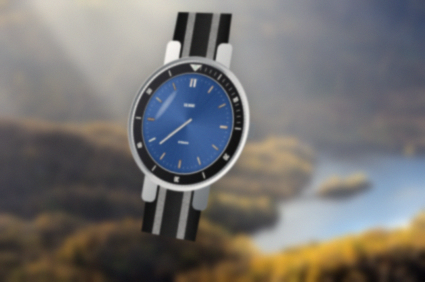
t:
7:38
